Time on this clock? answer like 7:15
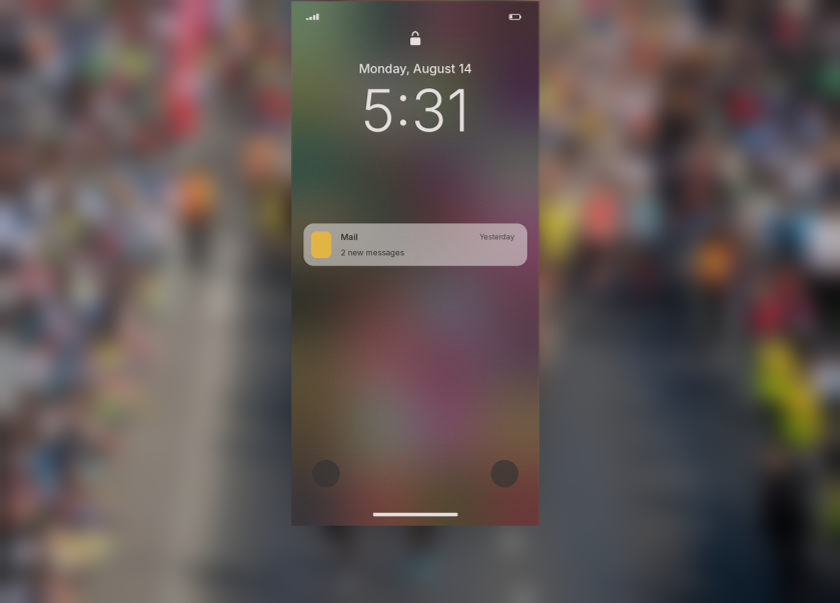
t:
5:31
